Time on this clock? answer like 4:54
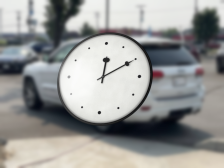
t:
12:10
